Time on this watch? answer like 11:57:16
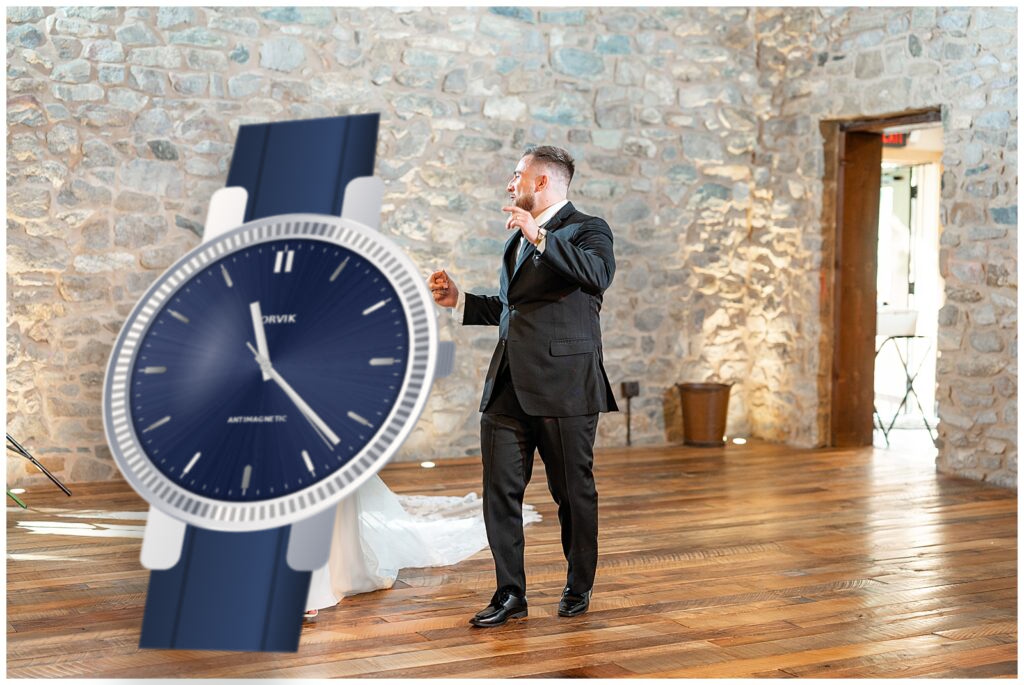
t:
11:22:23
